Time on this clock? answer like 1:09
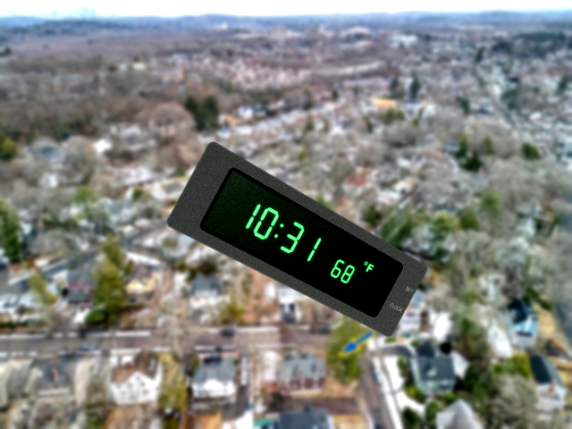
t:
10:31
